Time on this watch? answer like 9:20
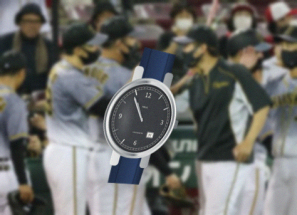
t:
10:54
